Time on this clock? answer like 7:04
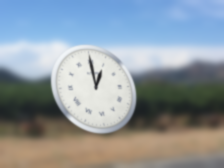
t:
1:00
